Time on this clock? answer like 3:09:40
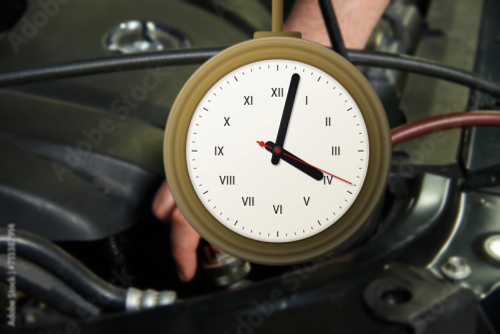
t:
4:02:19
